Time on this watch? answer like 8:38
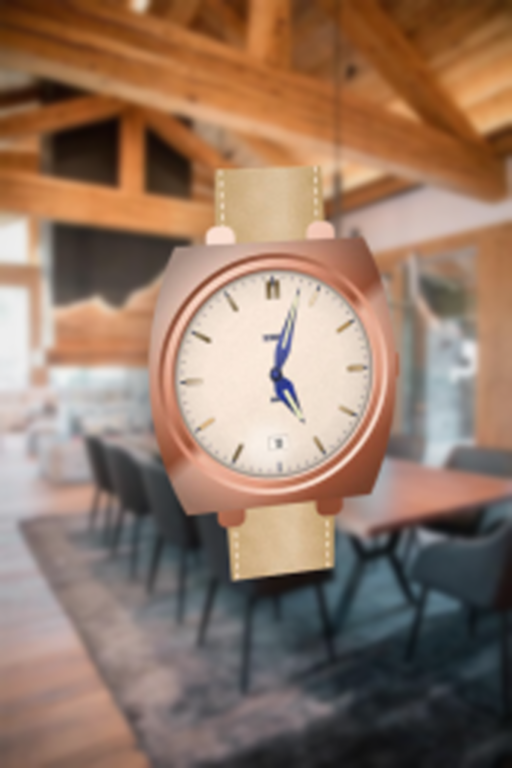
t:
5:03
